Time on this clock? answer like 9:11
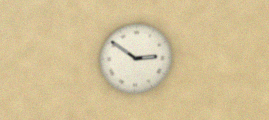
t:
2:51
